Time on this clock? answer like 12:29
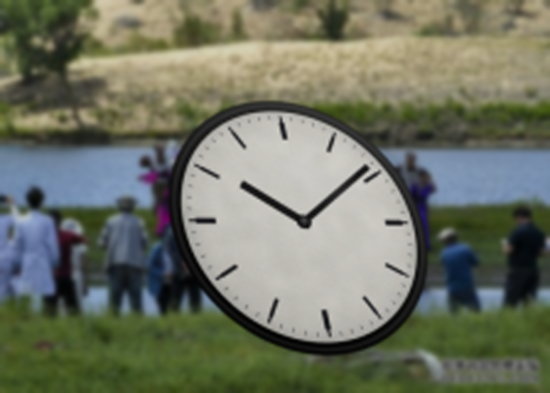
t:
10:09
